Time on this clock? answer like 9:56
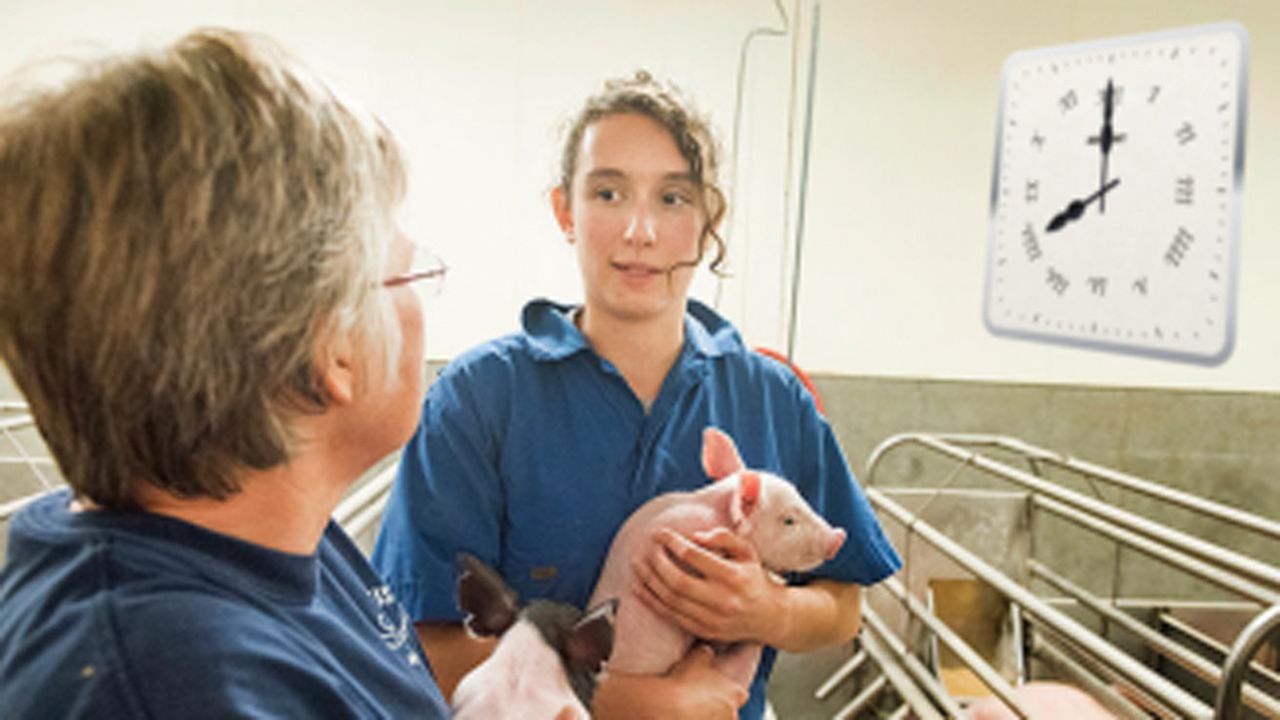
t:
8:00
